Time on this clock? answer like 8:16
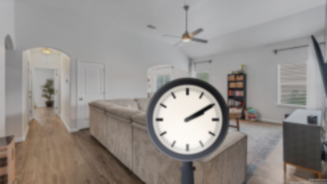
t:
2:10
